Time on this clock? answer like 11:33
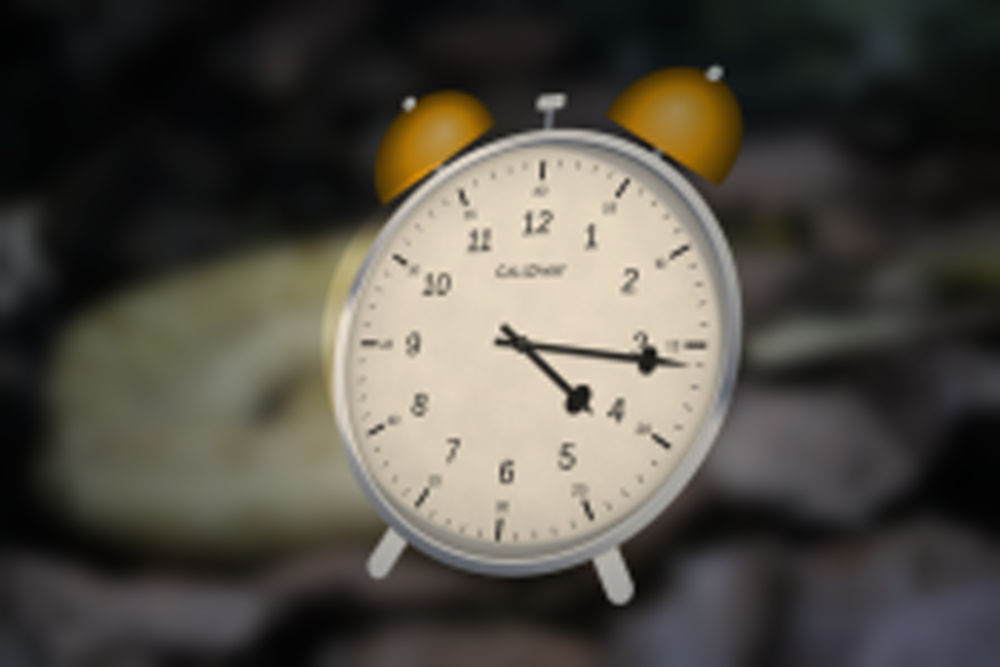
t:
4:16
